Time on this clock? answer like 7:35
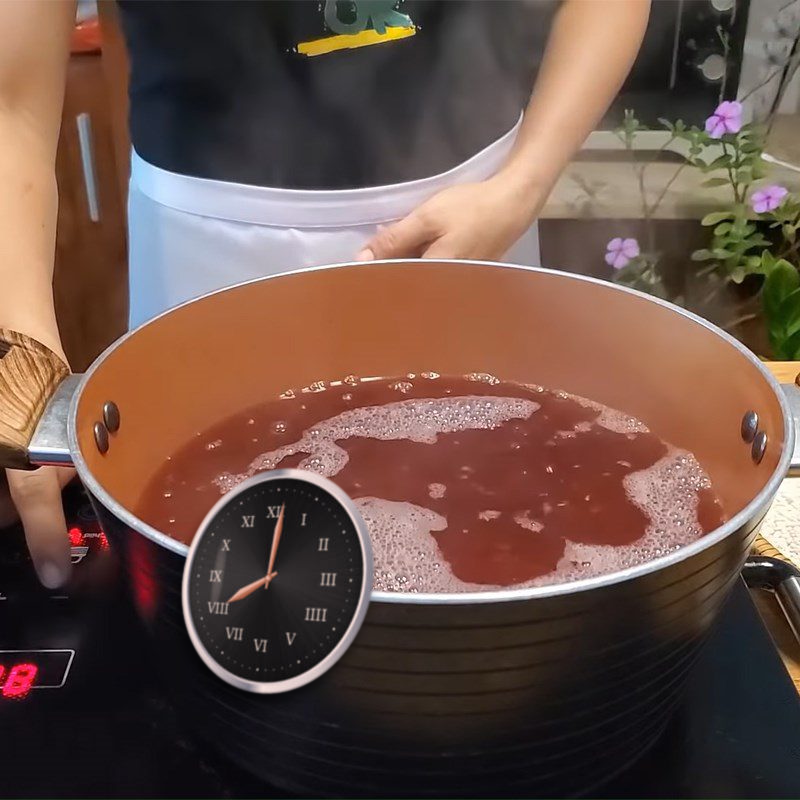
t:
8:01
